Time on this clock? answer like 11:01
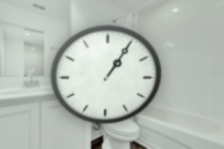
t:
1:05
